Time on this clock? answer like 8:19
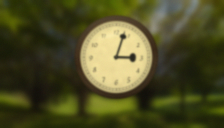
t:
3:03
